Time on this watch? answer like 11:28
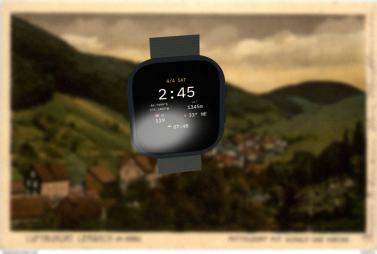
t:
2:45
